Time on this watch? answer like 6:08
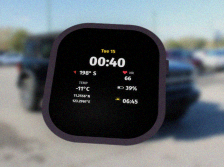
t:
0:40
